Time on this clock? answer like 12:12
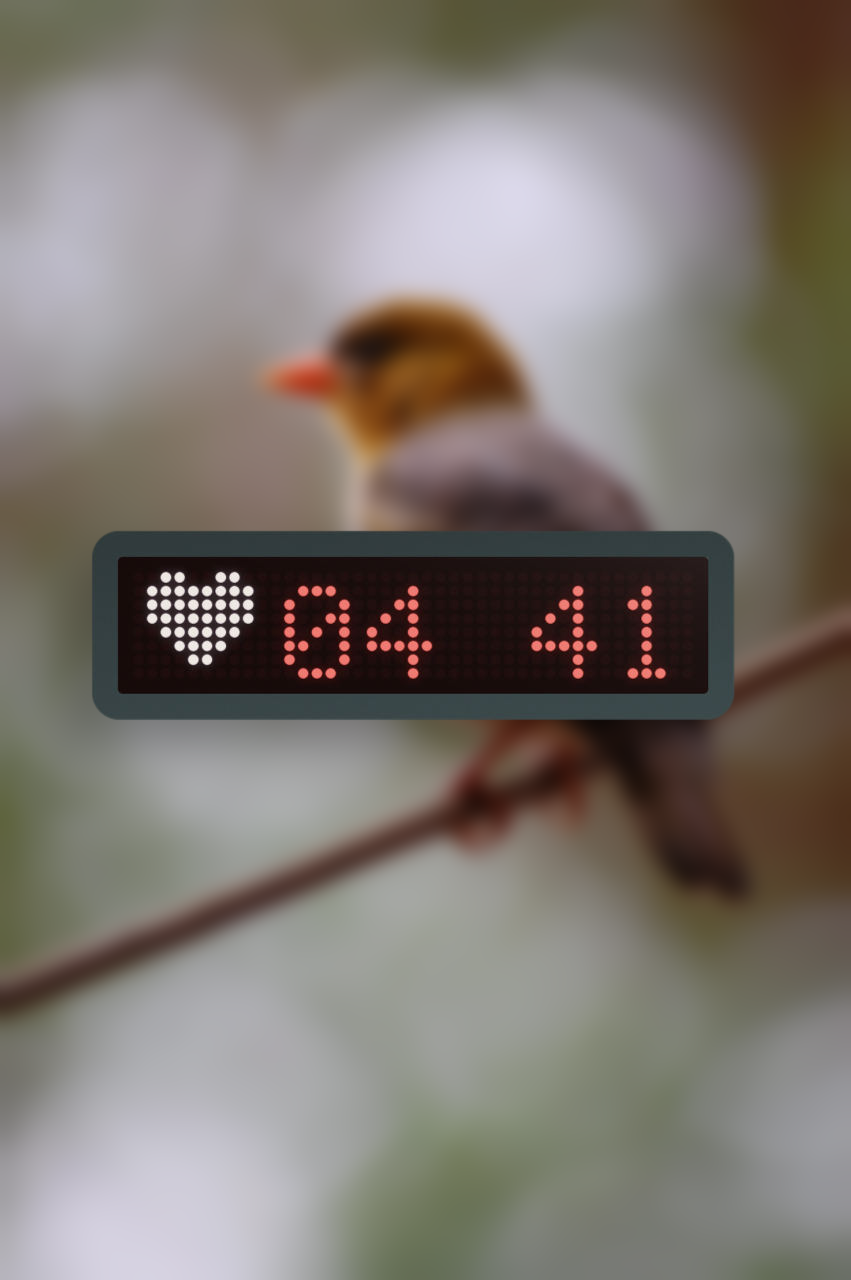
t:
4:41
